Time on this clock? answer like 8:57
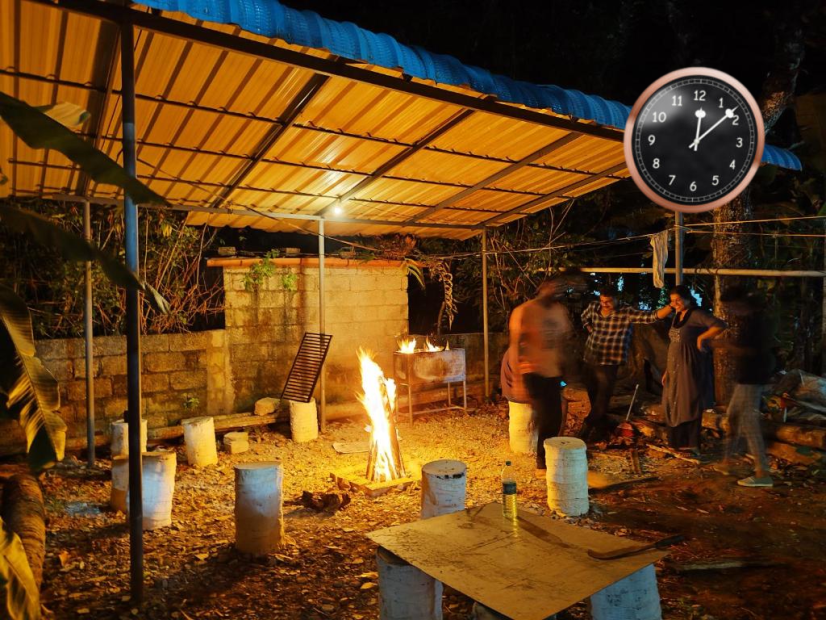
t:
12:08
